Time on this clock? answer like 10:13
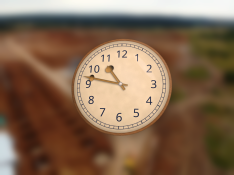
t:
10:47
